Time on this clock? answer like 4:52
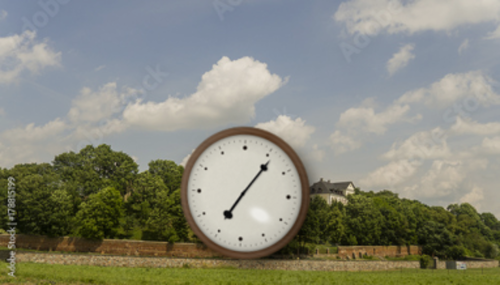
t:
7:06
